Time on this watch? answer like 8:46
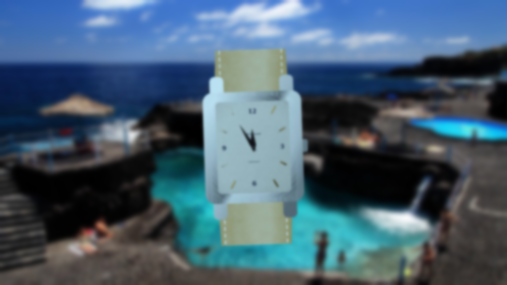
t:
11:55
